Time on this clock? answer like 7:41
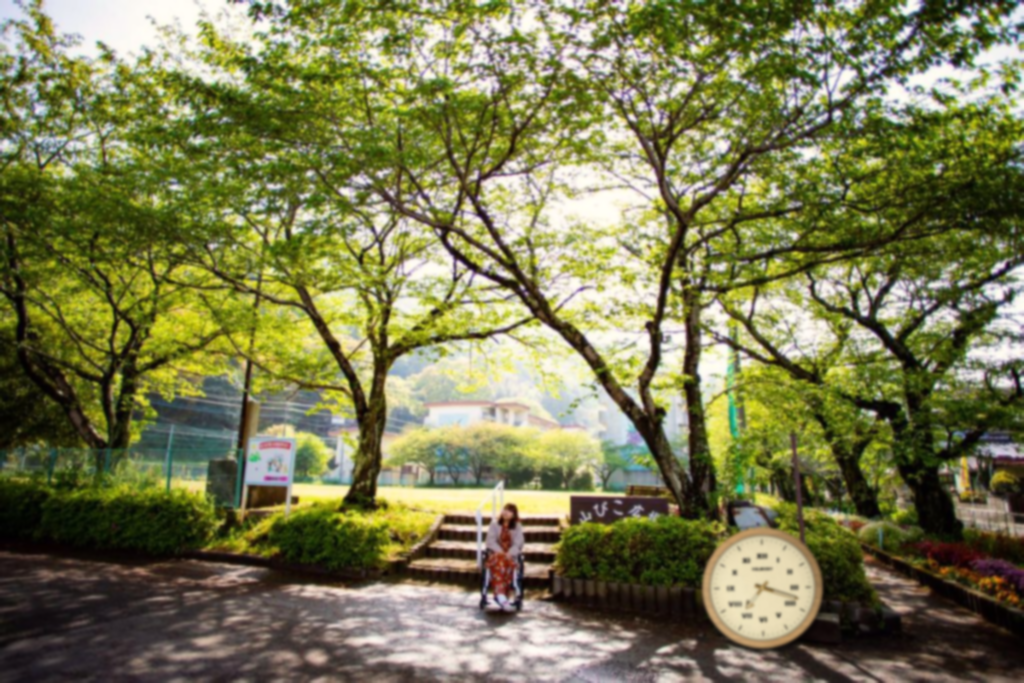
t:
7:18
